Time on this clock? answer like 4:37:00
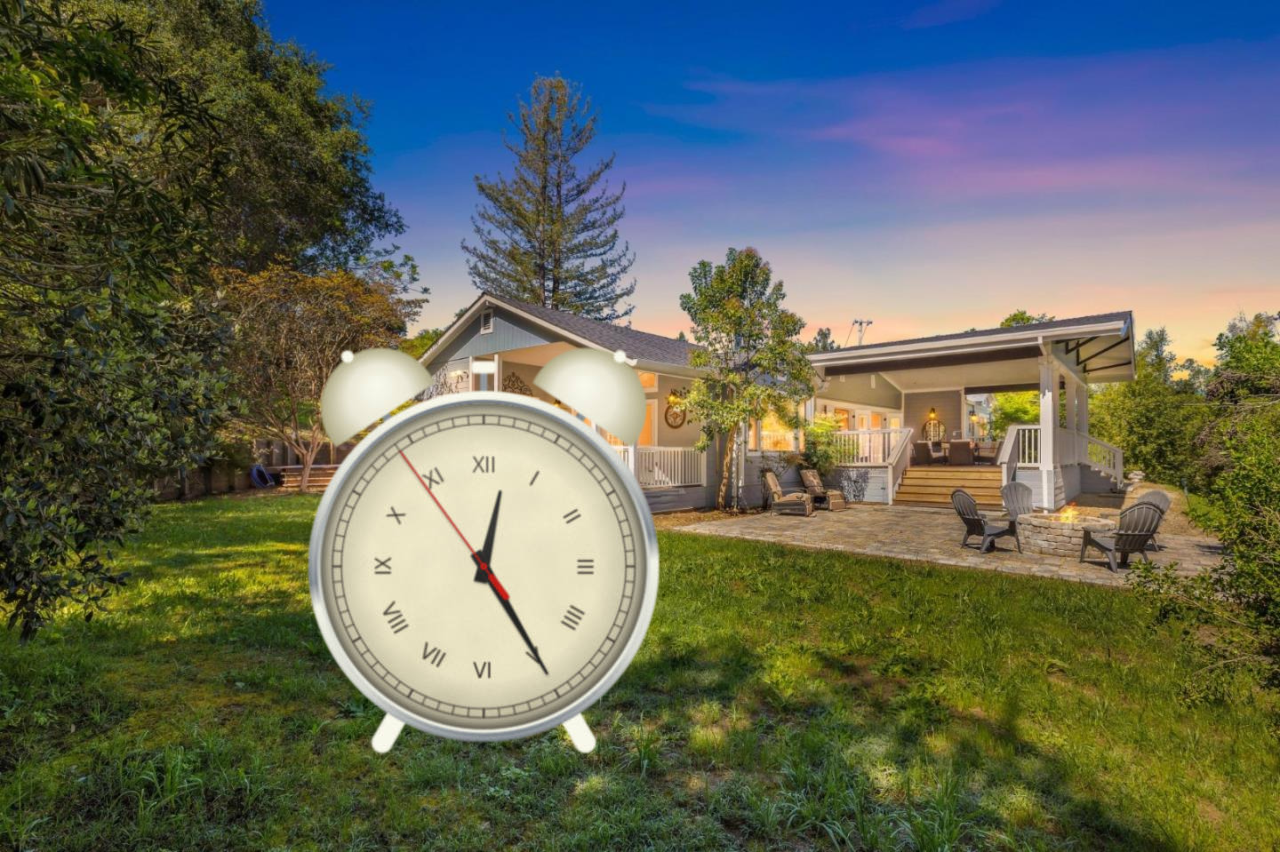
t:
12:24:54
